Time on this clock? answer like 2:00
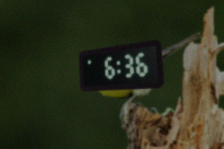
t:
6:36
